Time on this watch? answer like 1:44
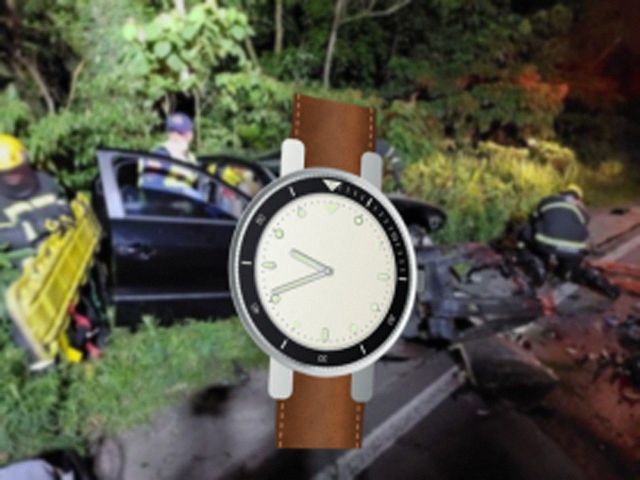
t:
9:41
